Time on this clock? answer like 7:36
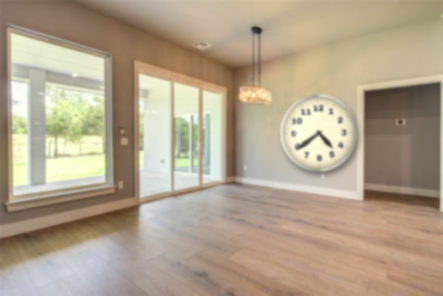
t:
4:39
